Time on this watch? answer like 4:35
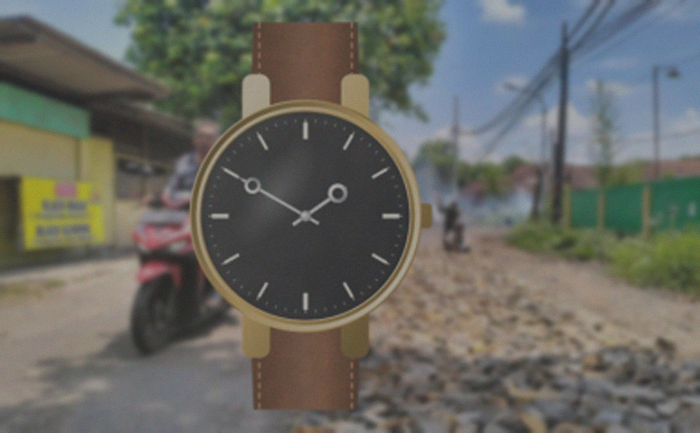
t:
1:50
